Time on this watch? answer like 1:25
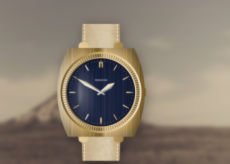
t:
1:50
